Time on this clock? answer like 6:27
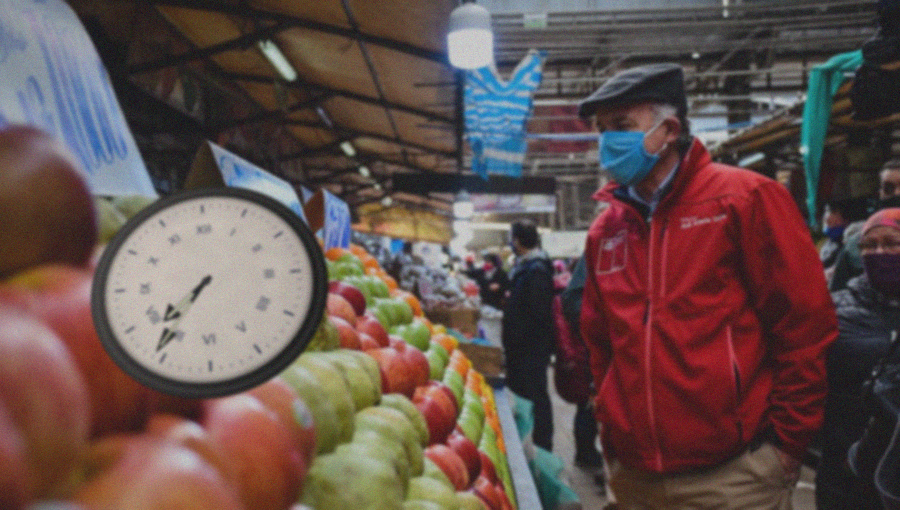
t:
7:36
